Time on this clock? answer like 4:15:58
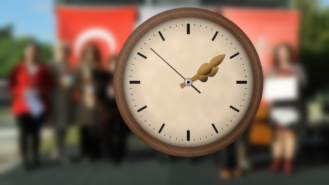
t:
2:08:52
